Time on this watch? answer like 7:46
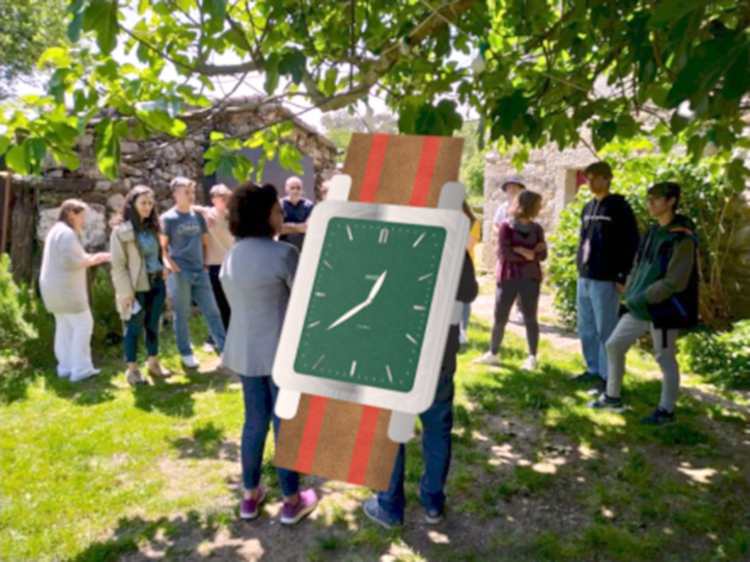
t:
12:38
